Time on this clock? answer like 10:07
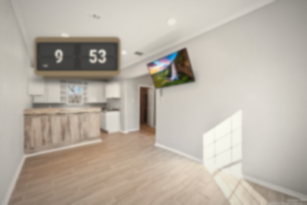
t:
9:53
